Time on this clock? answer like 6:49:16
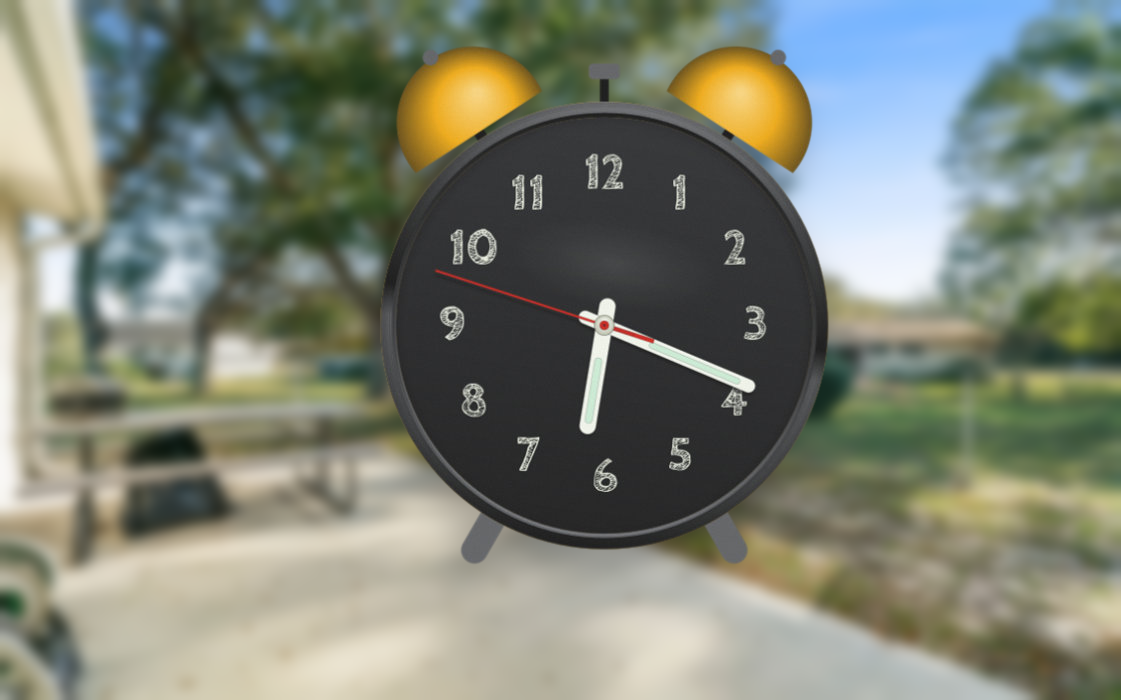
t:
6:18:48
